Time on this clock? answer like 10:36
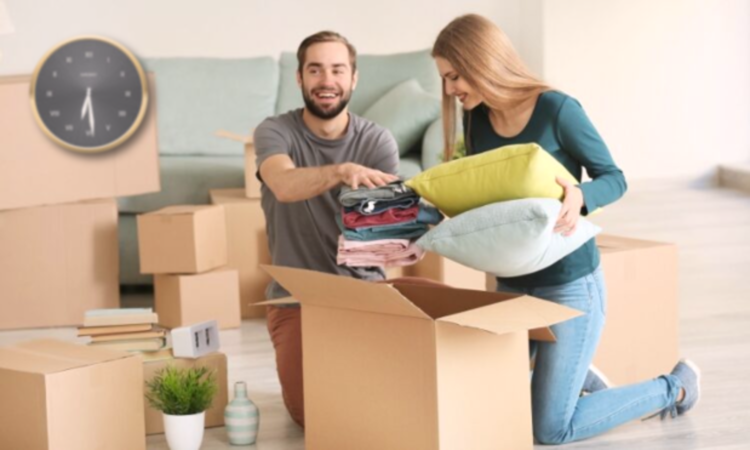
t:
6:29
